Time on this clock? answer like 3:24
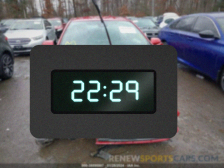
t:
22:29
